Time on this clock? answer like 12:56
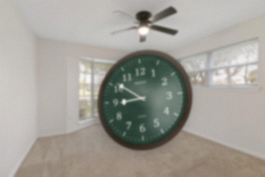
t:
8:51
